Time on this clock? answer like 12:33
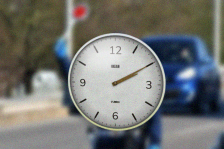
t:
2:10
